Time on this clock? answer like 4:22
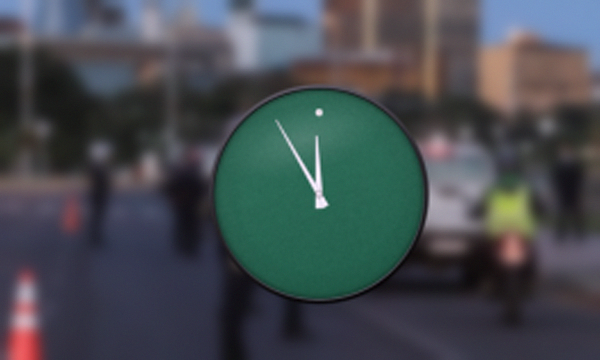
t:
11:55
